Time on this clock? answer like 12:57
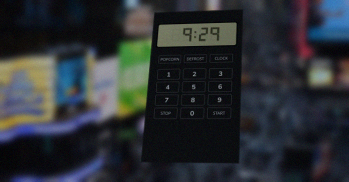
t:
9:29
